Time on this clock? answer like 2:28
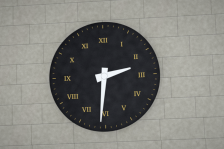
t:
2:31
